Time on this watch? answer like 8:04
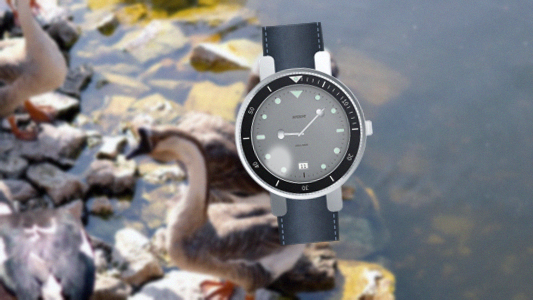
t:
9:08
